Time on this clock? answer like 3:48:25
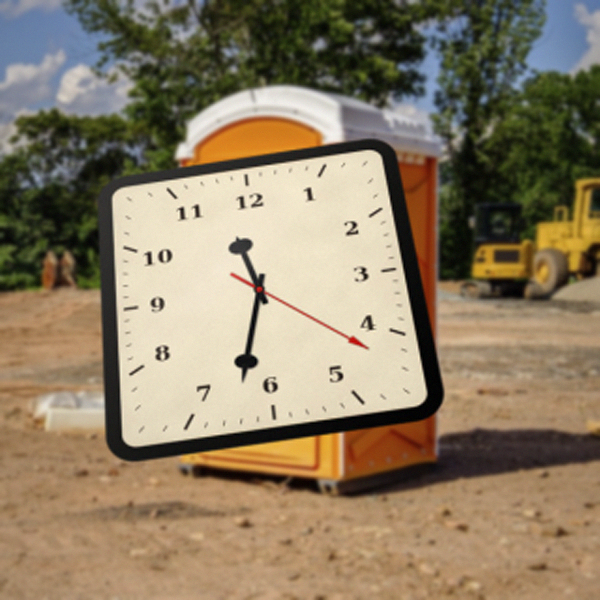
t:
11:32:22
